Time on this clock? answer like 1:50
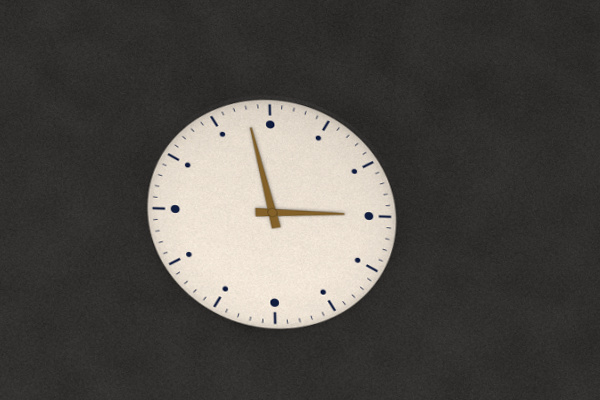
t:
2:58
